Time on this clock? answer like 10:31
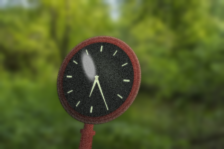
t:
6:25
